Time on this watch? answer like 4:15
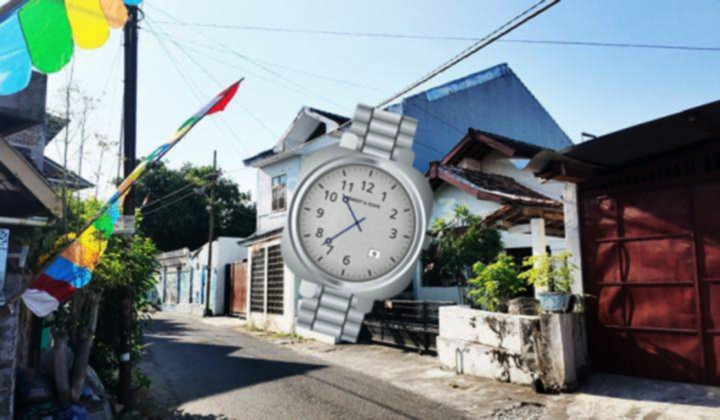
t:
10:37
